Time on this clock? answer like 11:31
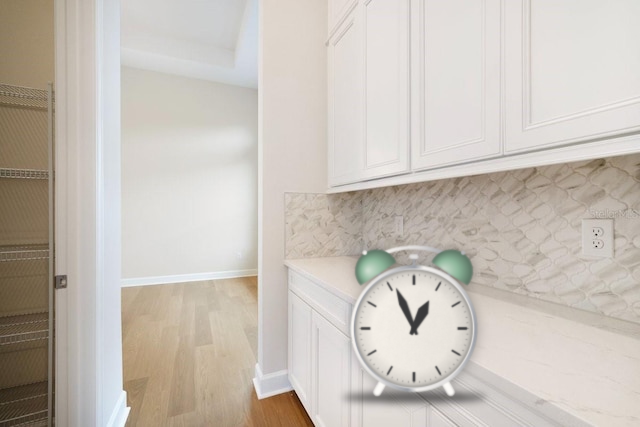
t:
12:56
